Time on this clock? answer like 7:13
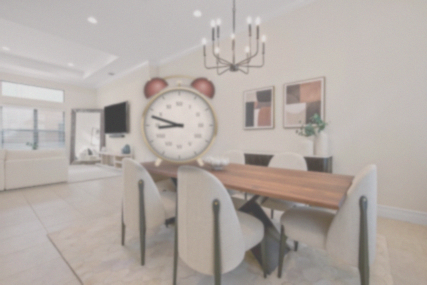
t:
8:48
